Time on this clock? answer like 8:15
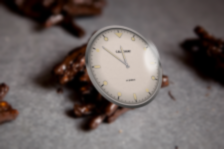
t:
11:52
